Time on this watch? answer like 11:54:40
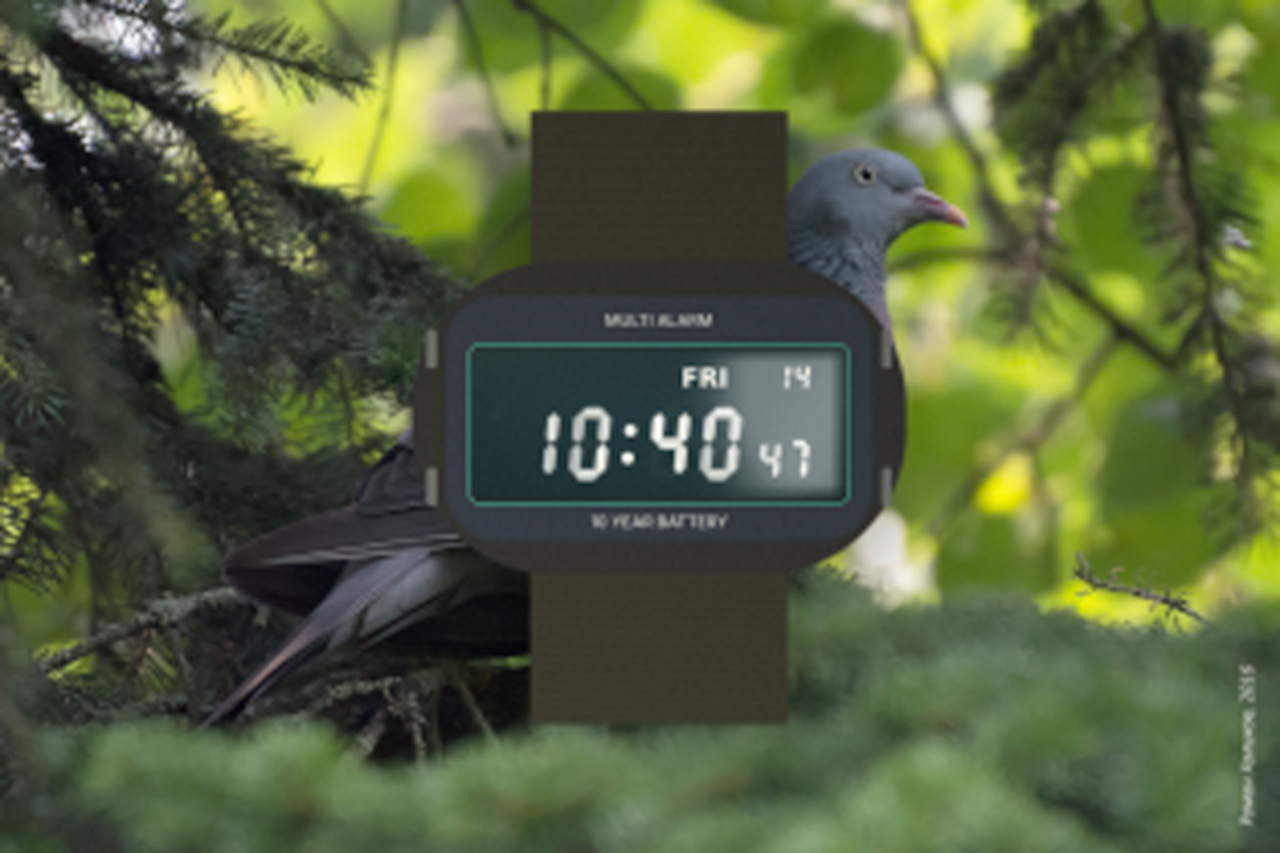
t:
10:40:47
